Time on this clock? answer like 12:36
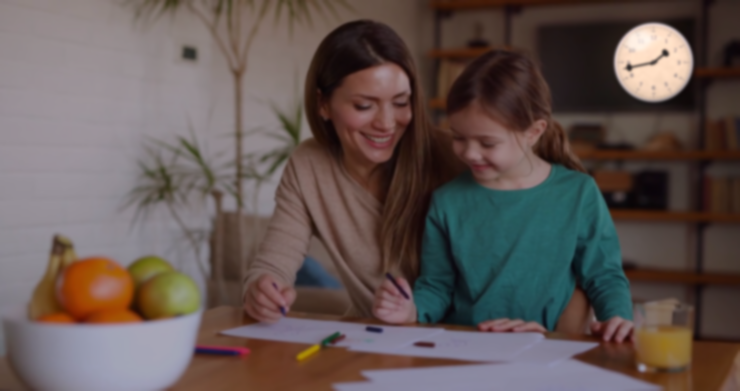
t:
1:43
